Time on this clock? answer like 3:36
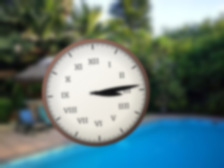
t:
3:14
